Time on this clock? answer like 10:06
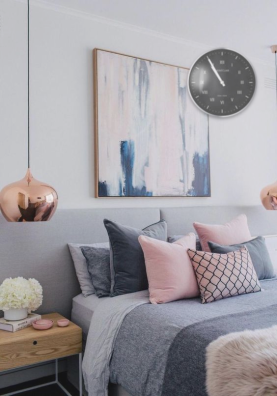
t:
10:55
